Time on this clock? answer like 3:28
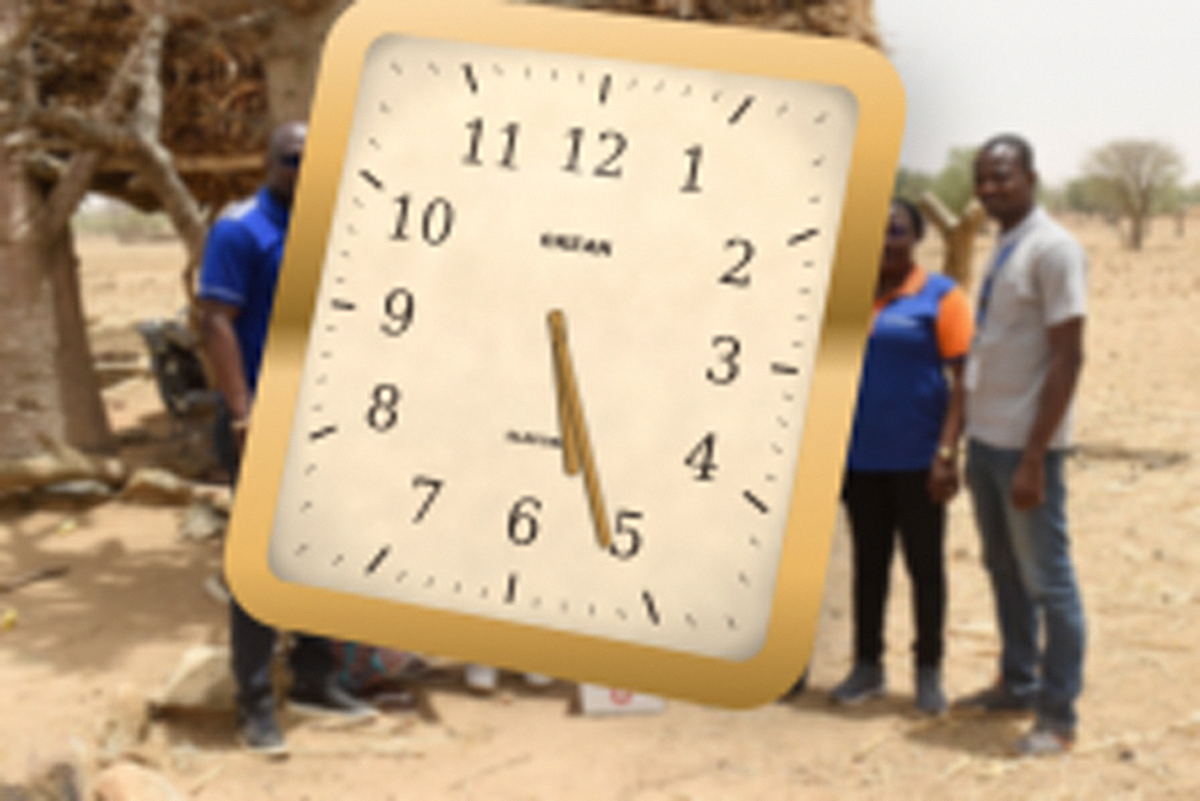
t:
5:26
